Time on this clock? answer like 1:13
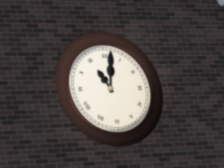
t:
11:02
